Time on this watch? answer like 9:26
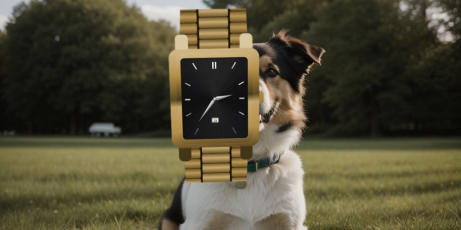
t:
2:36
